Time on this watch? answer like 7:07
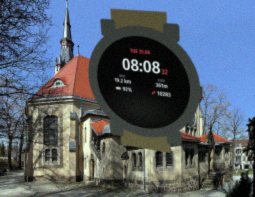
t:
8:08
